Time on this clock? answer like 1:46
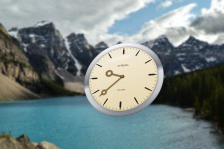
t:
9:38
